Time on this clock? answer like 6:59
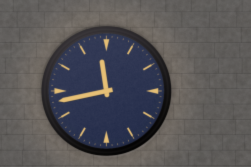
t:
11:43
